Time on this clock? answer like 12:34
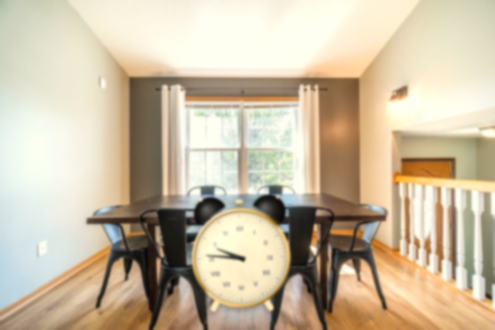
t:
9:46
